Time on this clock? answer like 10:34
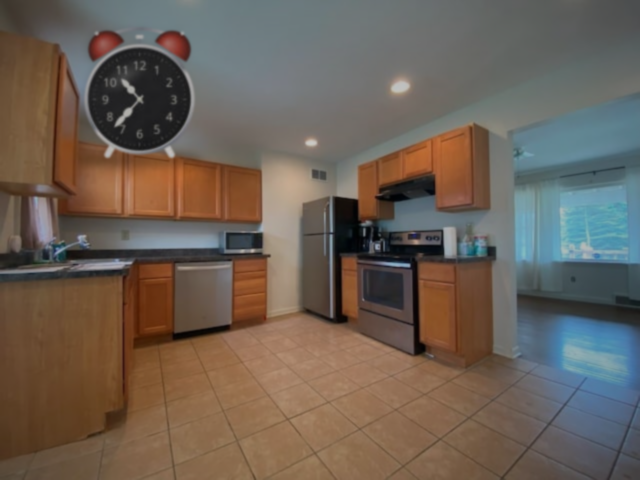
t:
10:37
